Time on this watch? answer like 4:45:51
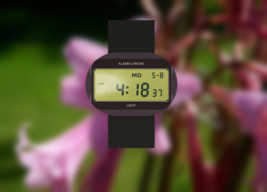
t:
4:18:37
